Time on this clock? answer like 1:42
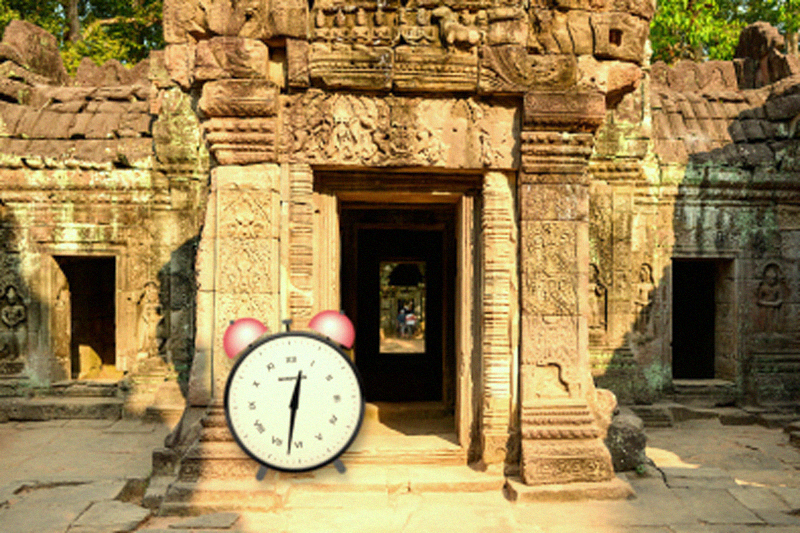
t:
12:32
